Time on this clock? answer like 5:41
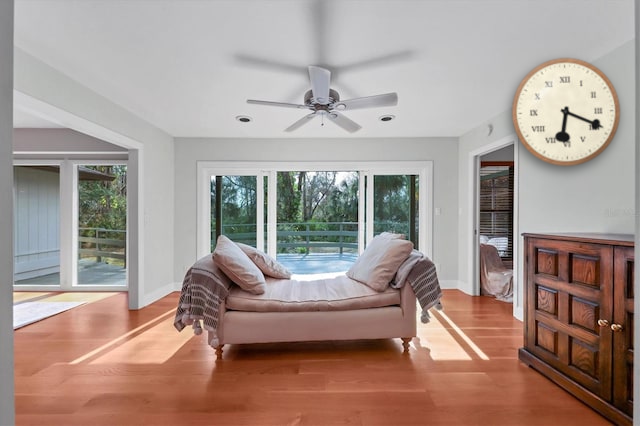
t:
6:19
